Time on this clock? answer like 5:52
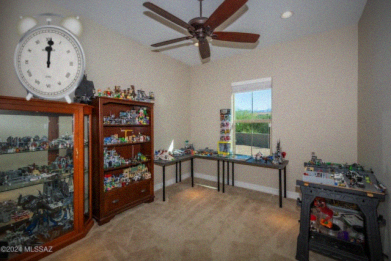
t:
12:01
